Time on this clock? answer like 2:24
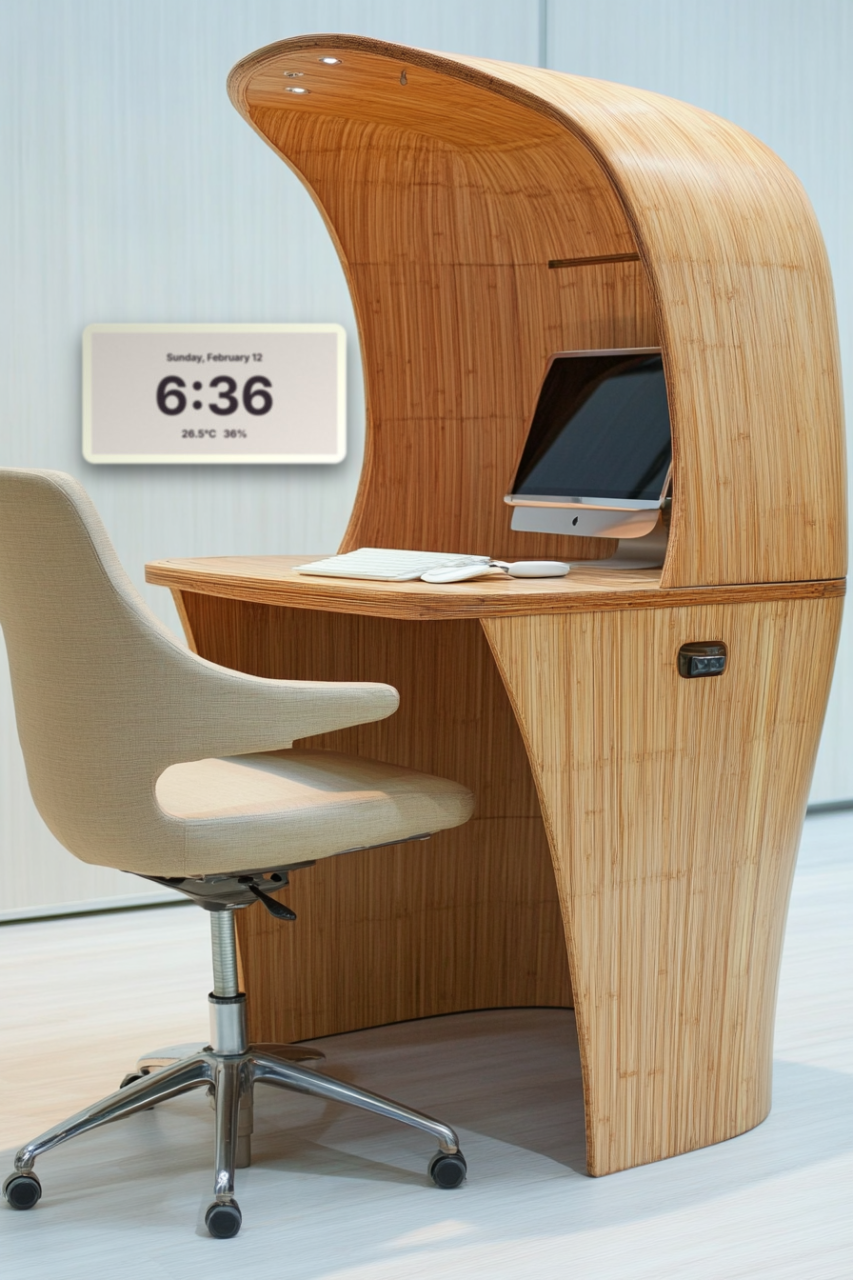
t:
6:36
